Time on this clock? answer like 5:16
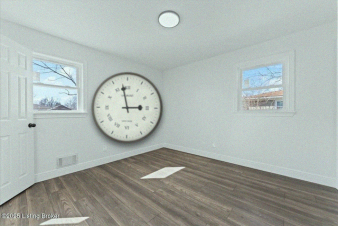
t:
2:58
